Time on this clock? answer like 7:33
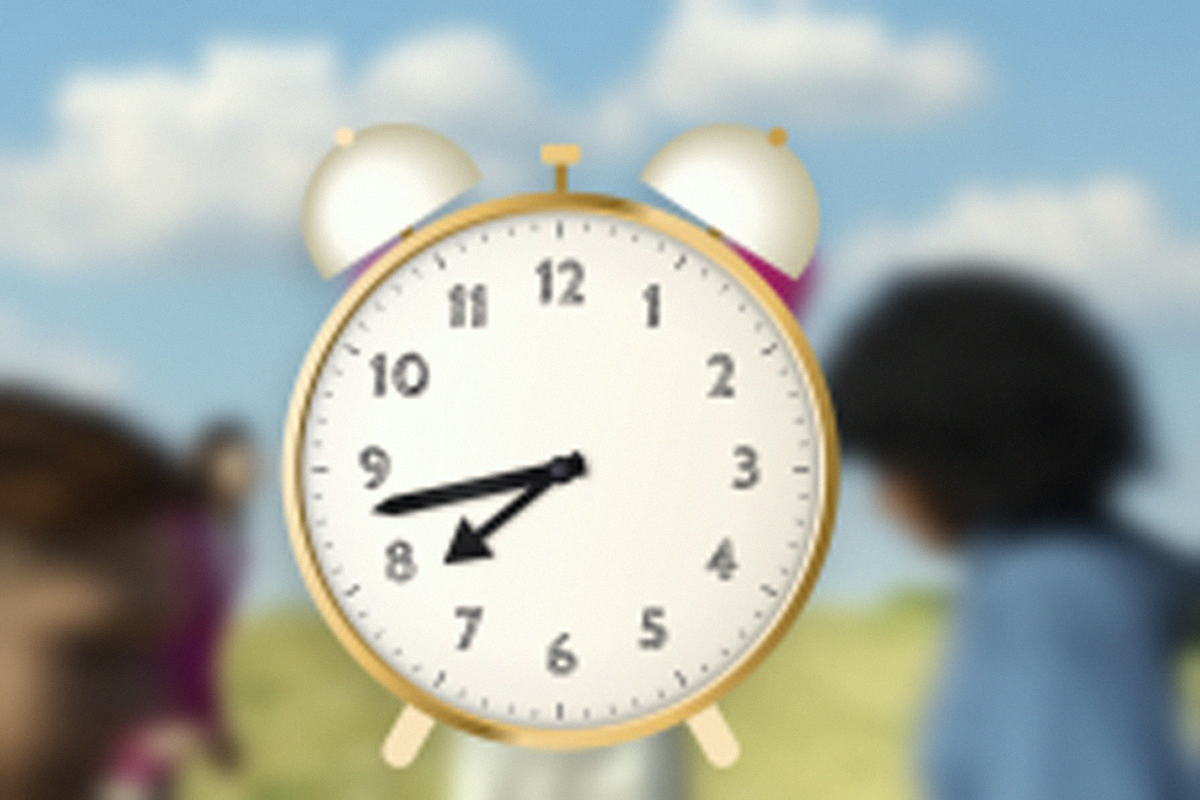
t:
7:43
